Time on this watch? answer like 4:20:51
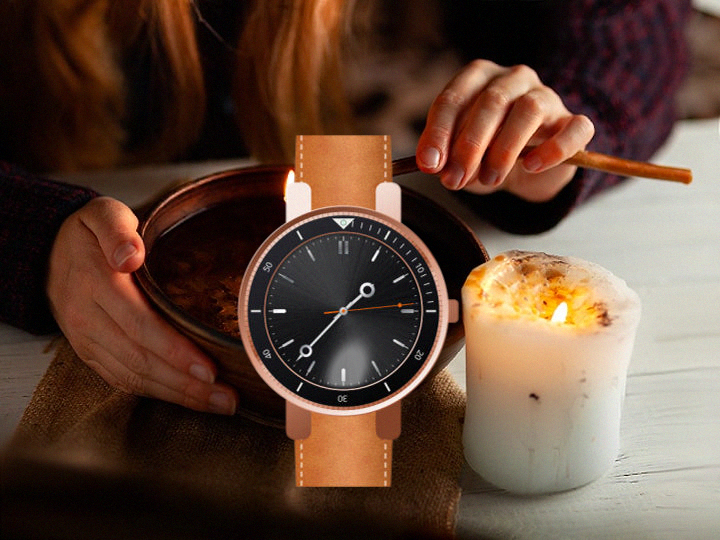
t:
1:37:14
